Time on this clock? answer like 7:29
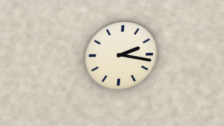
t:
2:17
